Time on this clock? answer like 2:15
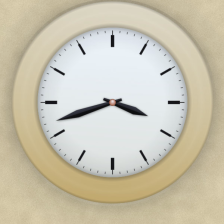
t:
3:42
